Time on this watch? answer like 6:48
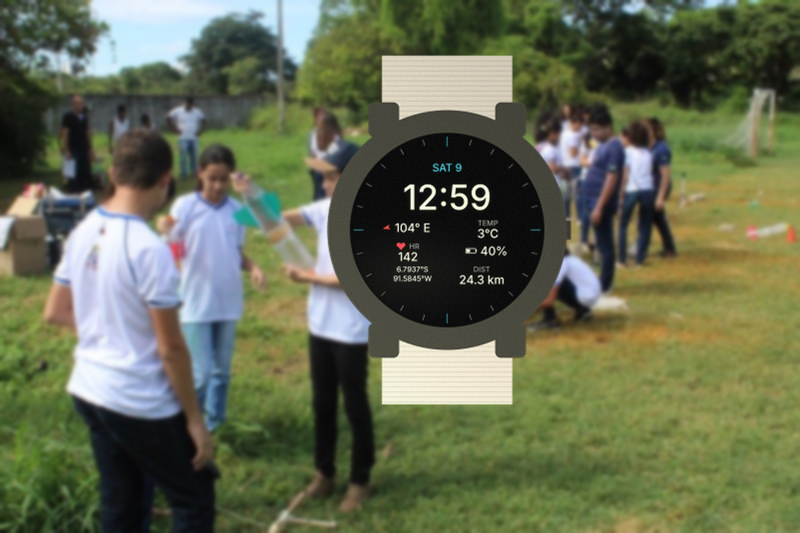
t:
12:59
